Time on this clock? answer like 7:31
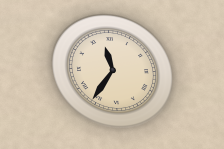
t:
11:36
